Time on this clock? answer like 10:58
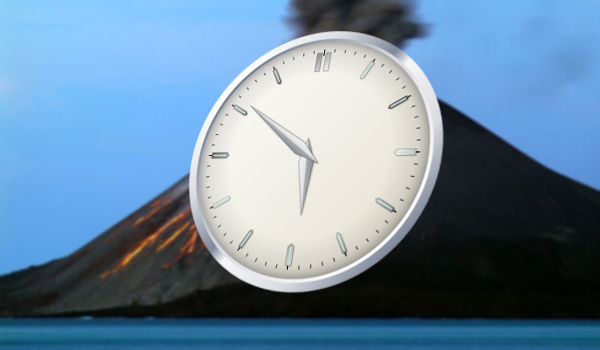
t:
5:51
